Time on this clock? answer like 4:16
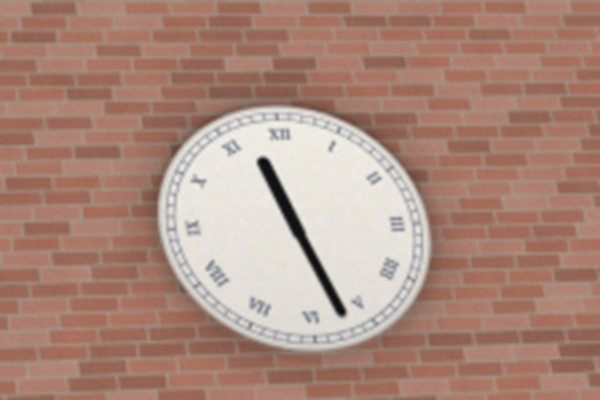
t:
11:27
